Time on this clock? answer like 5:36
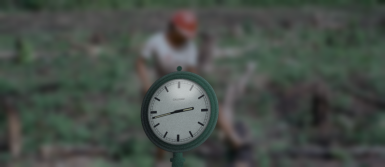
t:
2:43
